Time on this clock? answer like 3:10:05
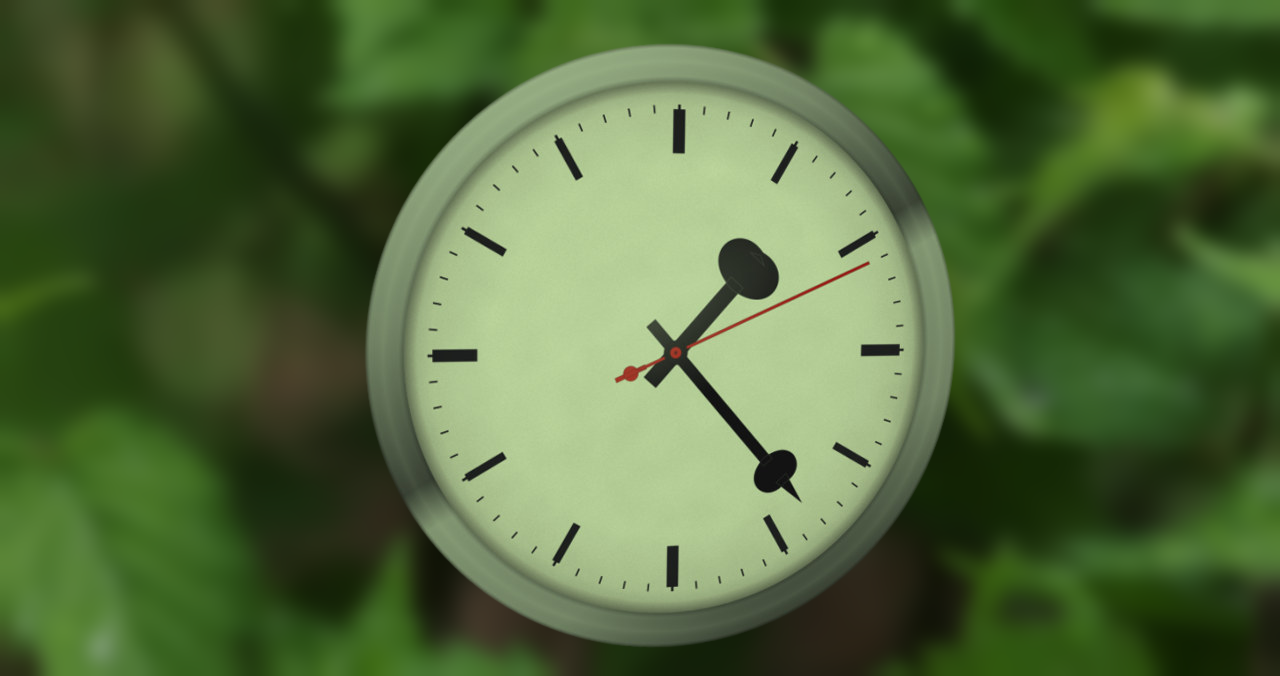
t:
1:23:11
